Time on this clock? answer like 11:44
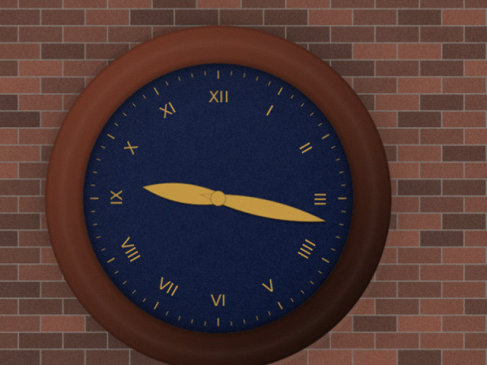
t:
9:17
